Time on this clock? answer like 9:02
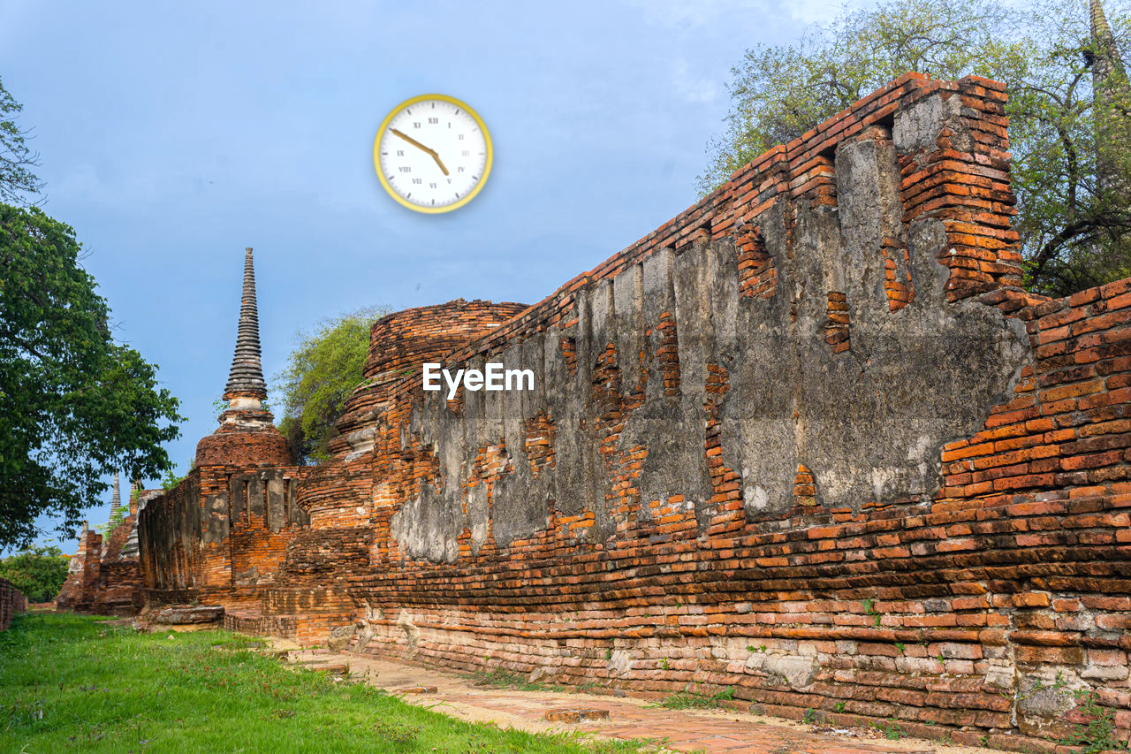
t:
4:50
